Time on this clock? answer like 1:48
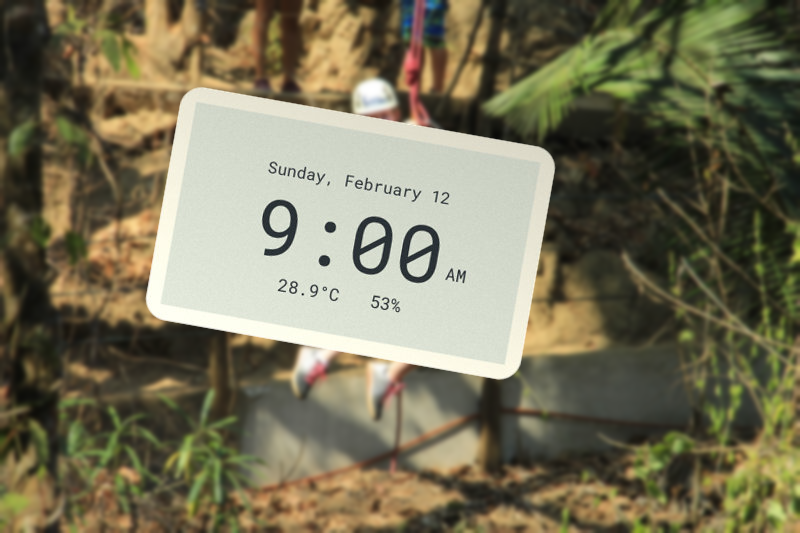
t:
9:00
